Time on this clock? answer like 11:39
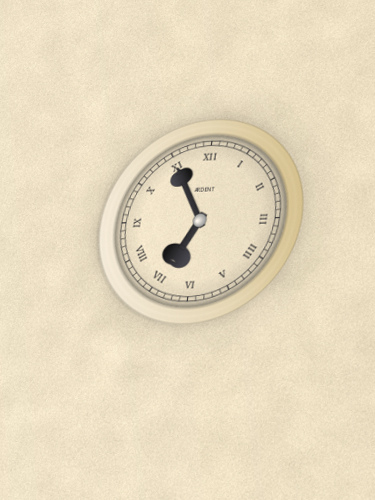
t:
6:55
